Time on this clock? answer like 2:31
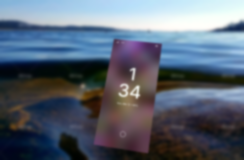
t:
1:34
